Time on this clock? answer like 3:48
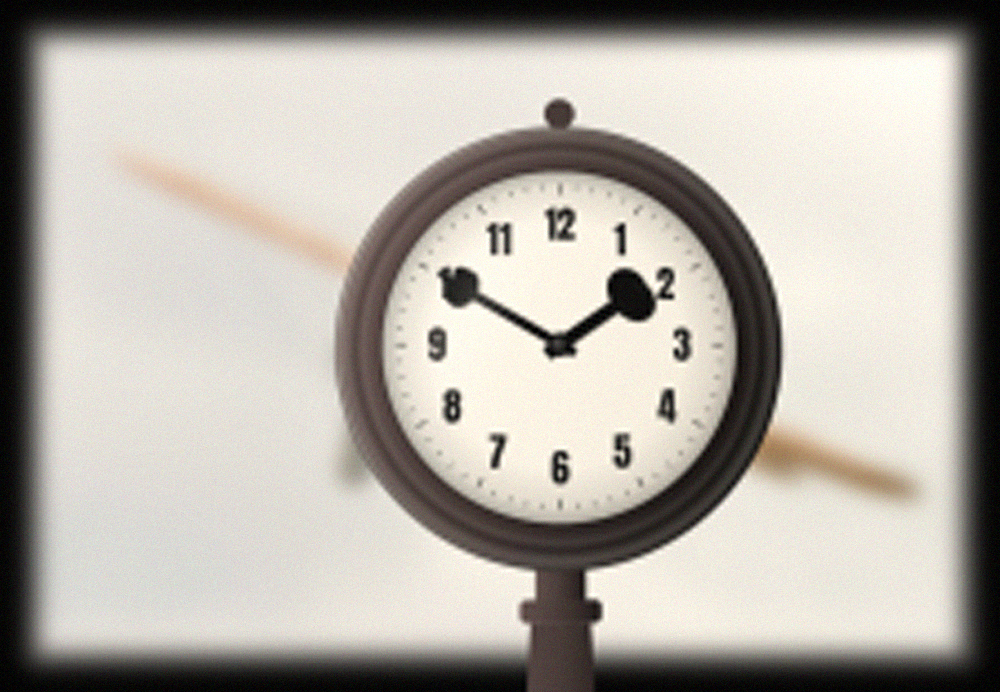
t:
1:50
